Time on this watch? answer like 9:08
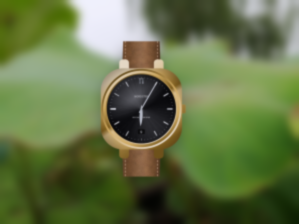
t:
6:05
